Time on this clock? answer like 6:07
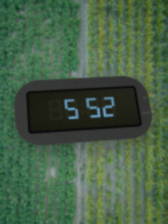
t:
5:52
